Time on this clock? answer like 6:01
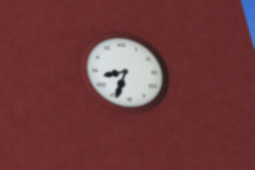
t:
8:34
